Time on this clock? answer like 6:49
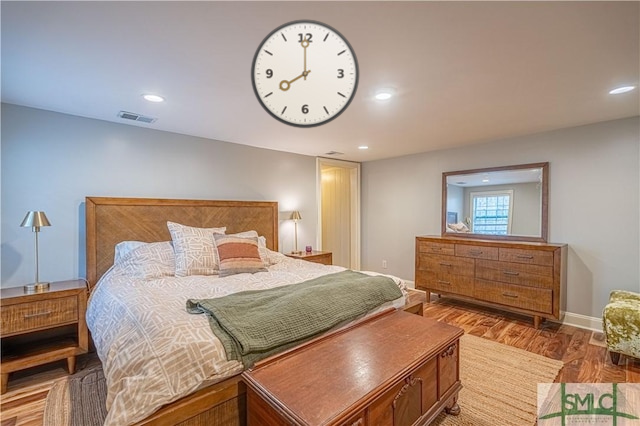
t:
8:00
